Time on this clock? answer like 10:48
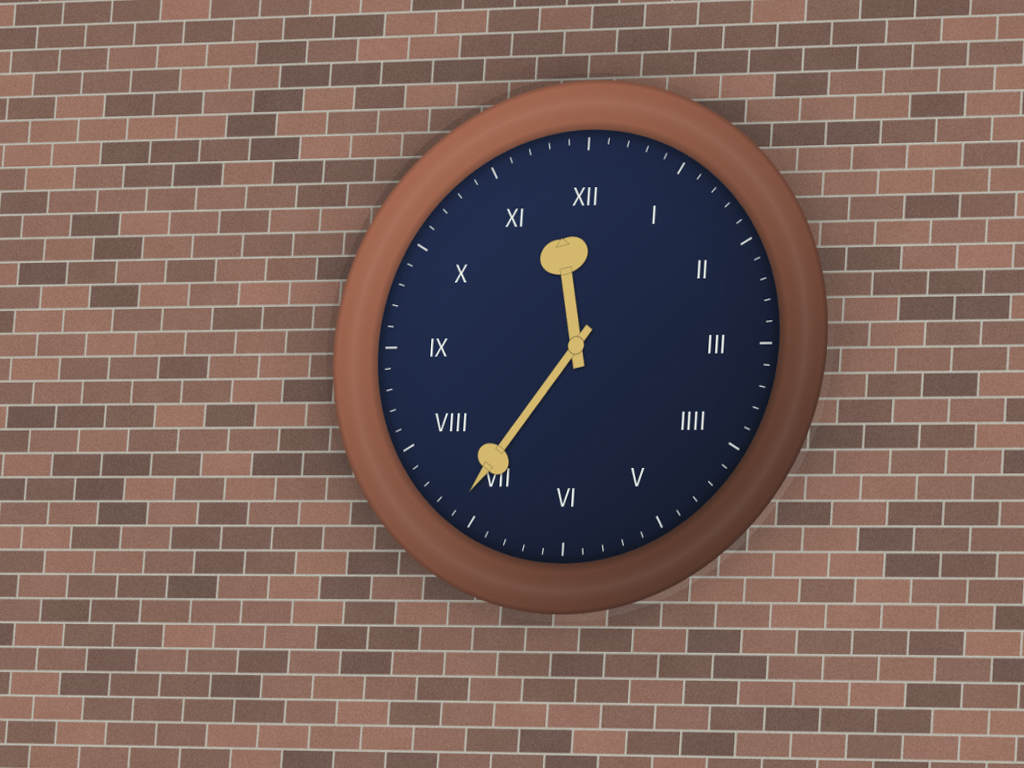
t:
11:36
